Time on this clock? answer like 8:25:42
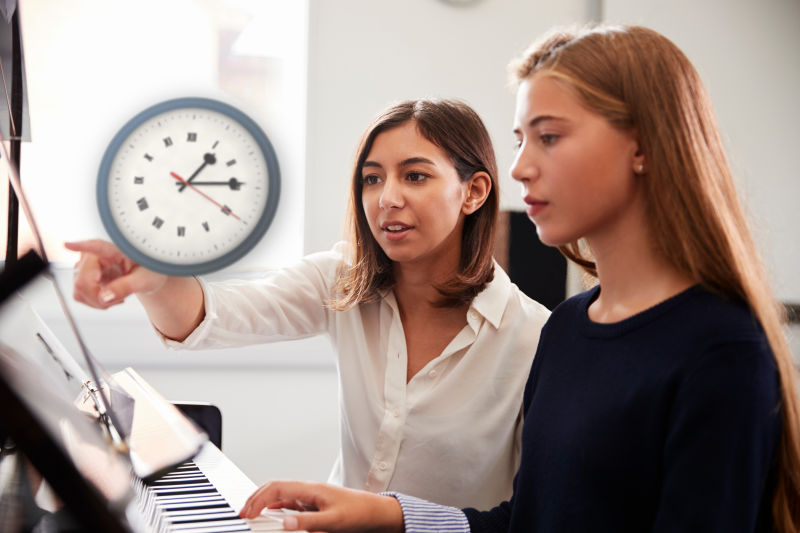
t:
1:14:20
